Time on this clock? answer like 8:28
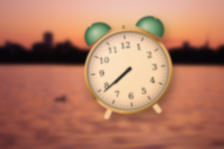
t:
7:39
